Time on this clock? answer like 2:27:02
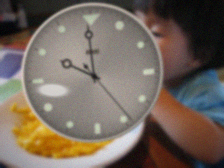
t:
9:59:24
